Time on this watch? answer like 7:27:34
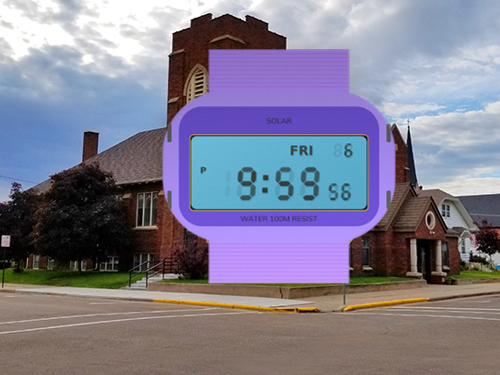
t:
9:59:56
